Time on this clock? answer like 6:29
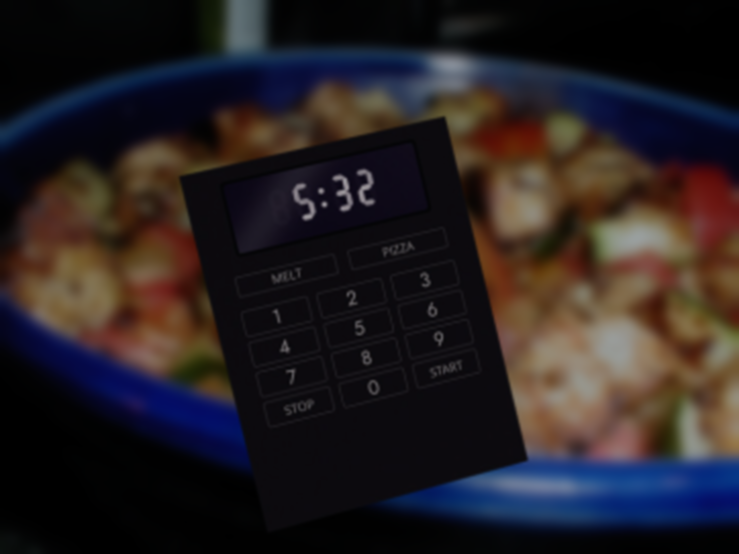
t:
5:32
